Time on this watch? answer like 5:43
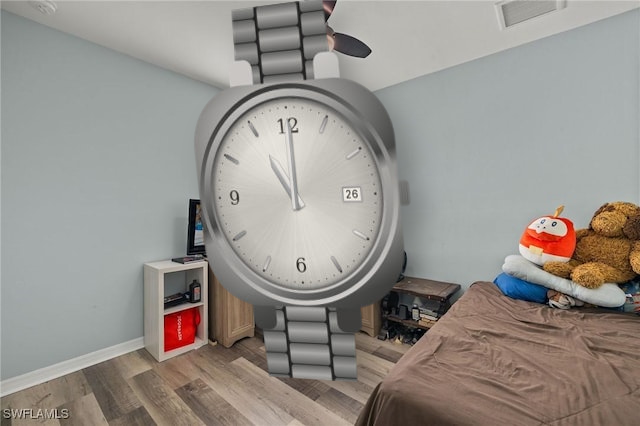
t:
11:00
